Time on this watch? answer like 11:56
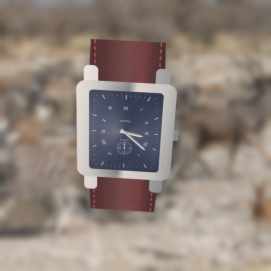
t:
3:22
